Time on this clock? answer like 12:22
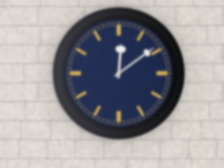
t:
12:09
